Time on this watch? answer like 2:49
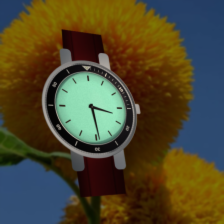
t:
3:29
